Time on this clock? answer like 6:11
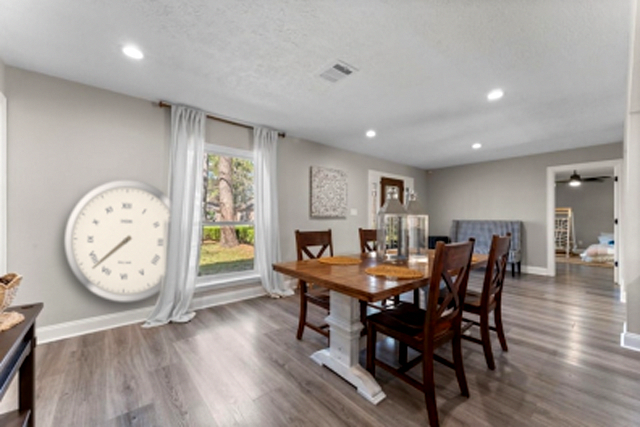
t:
7:38
